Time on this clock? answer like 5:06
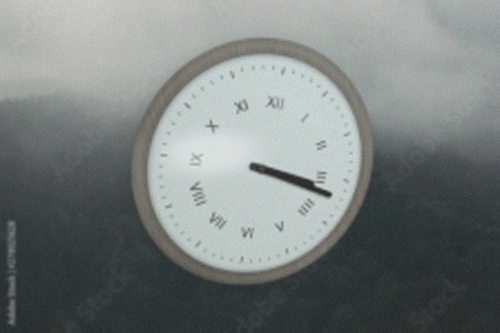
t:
3:17
